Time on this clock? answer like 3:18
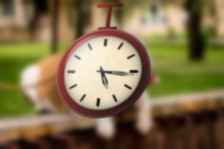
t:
5:16
